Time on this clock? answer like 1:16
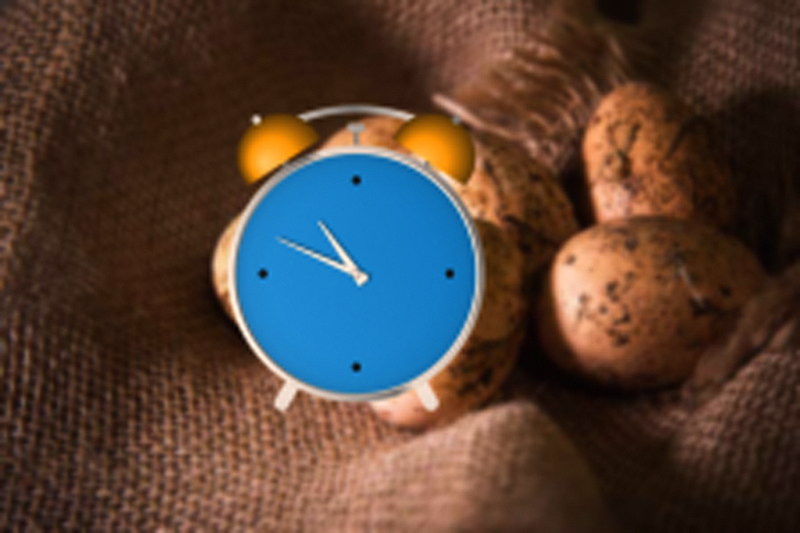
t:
10:49
